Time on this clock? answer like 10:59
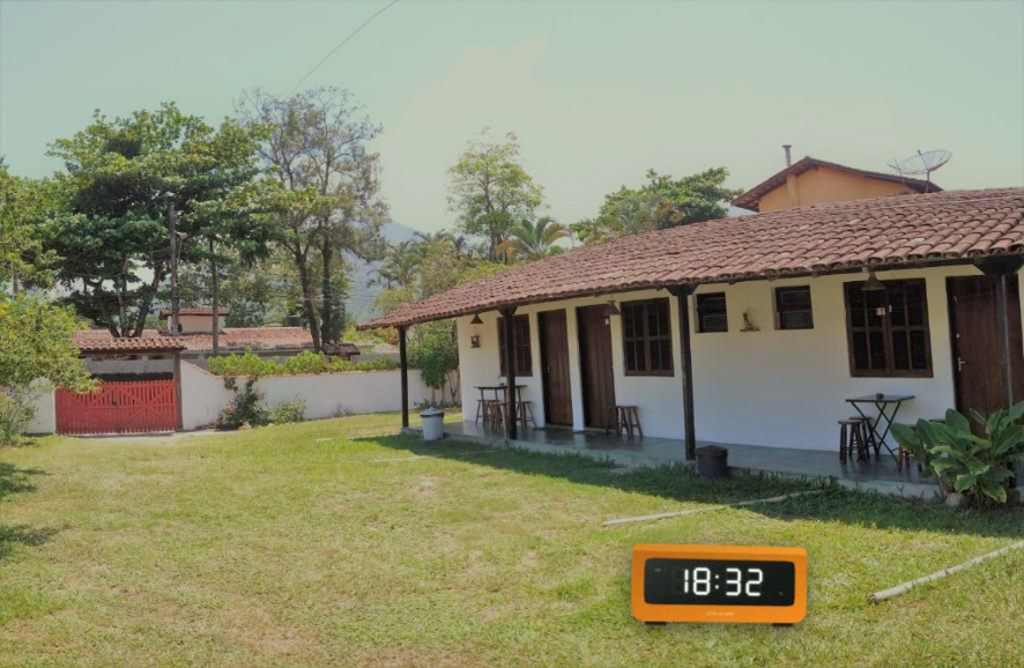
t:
18:32
